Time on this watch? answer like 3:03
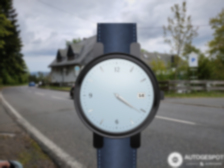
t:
4:21
